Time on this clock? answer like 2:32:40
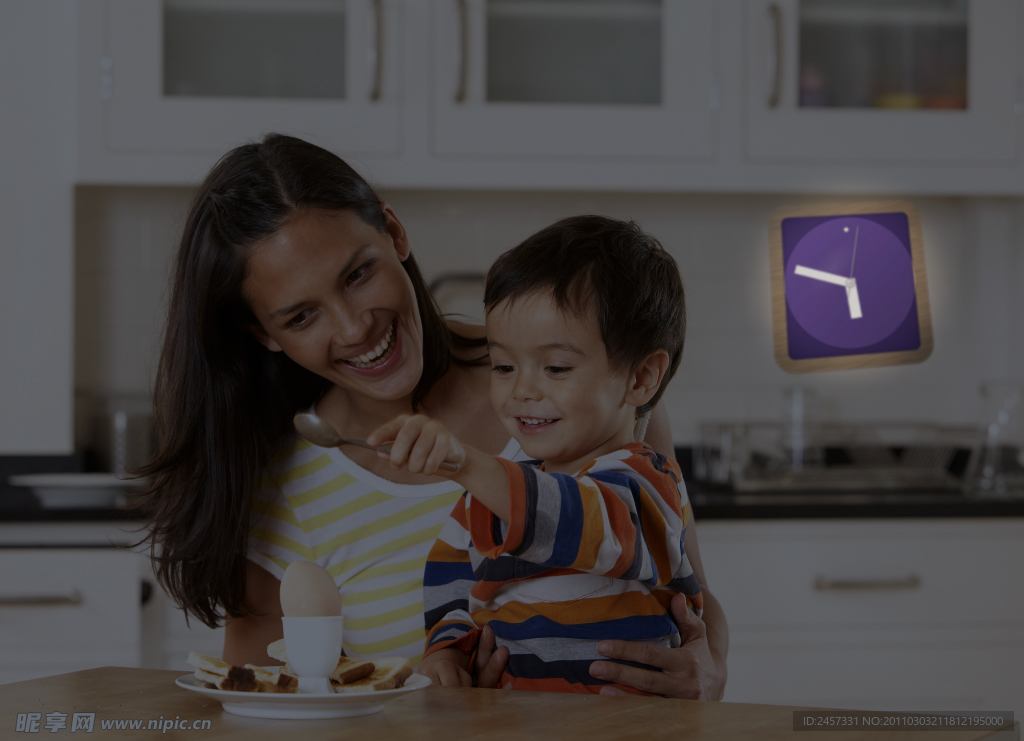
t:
5:48:02
